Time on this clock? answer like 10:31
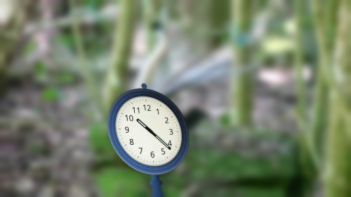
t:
10:22
